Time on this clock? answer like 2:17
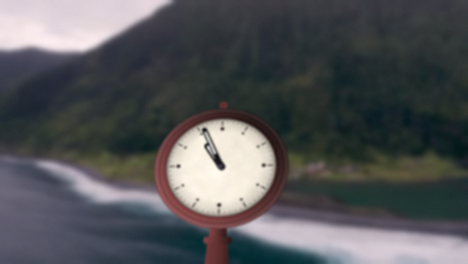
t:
10:56
